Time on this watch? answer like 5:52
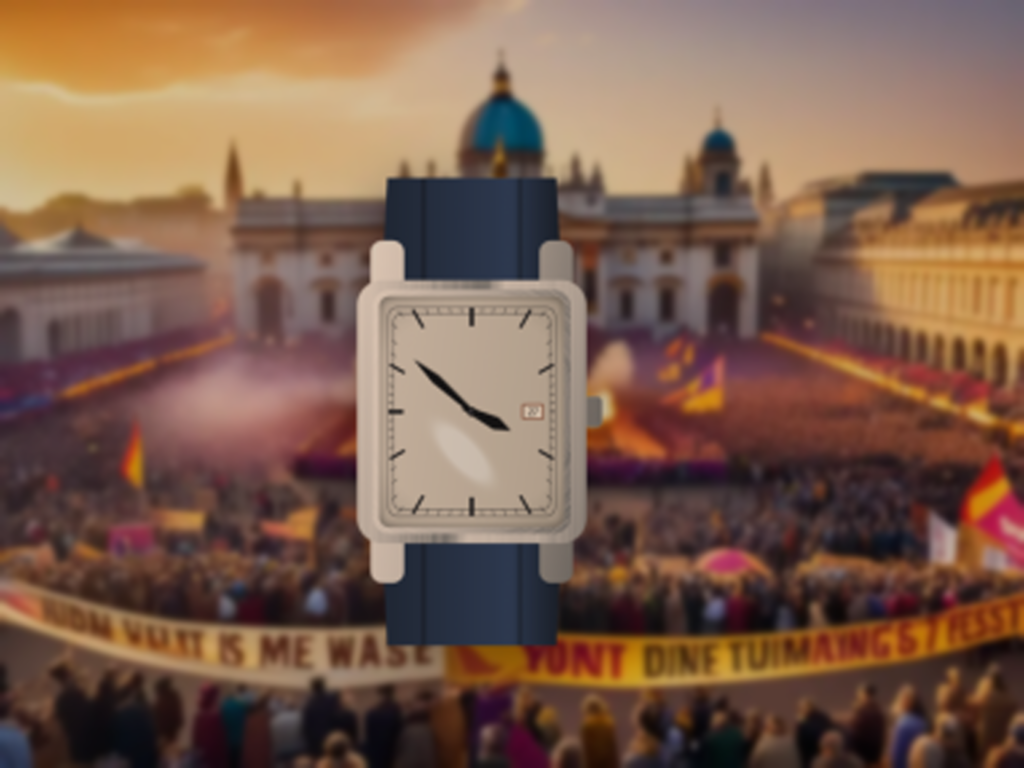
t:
3:52
